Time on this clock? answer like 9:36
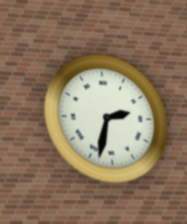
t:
2:33
